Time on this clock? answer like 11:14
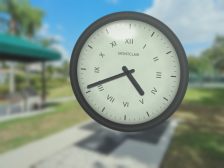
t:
4:41
